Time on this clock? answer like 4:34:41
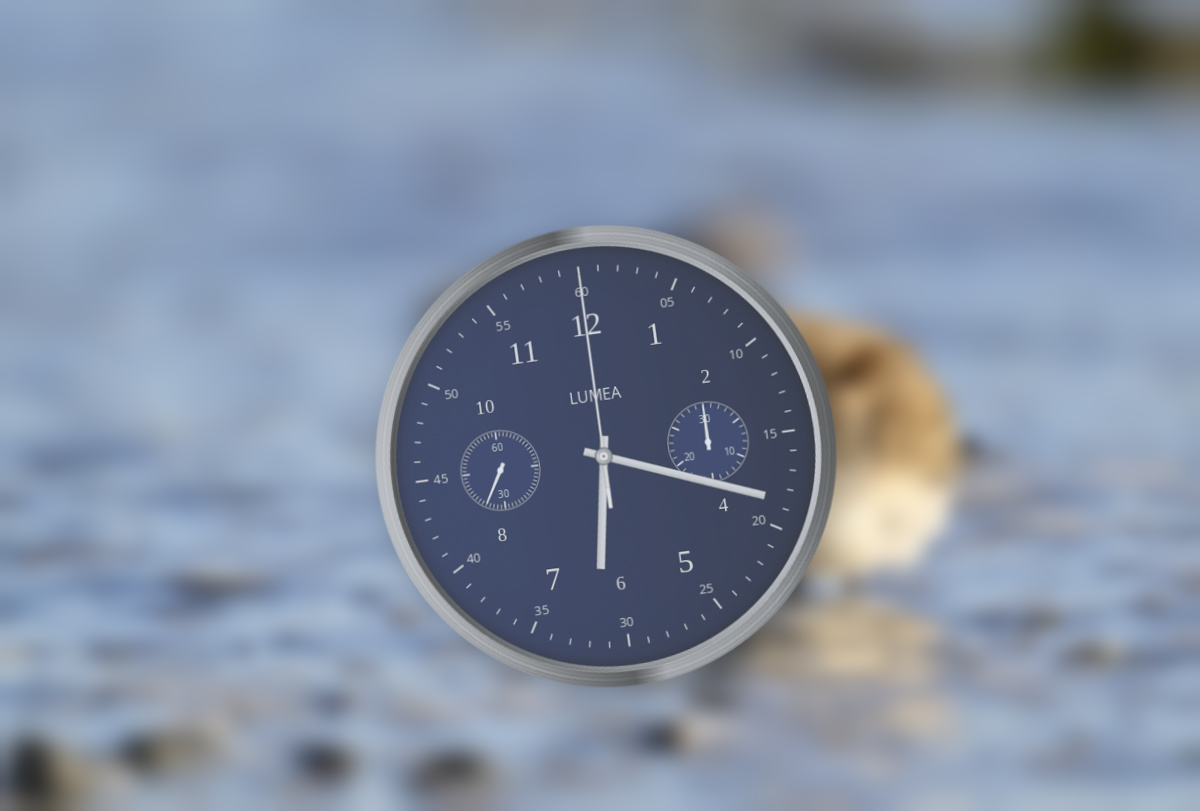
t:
6:18:35
